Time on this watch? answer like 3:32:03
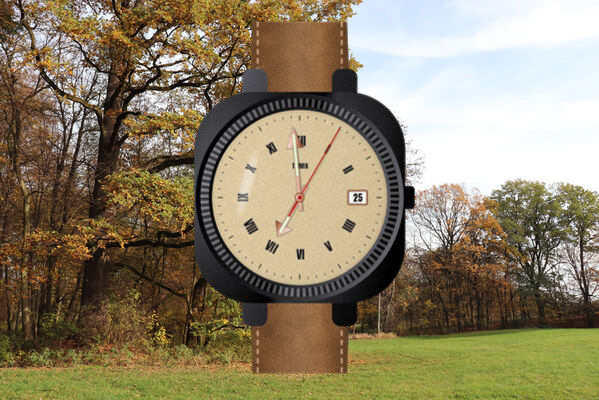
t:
6:59:05
